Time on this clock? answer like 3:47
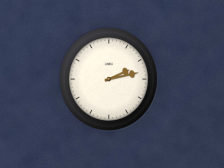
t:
2:13
